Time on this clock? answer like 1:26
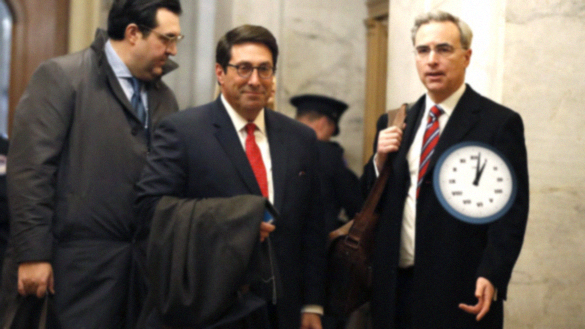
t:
1:02
